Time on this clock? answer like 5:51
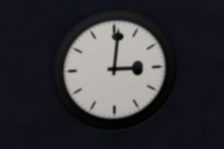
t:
3:01
